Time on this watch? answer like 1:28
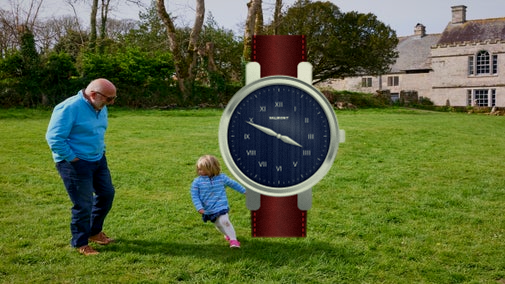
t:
3:49
